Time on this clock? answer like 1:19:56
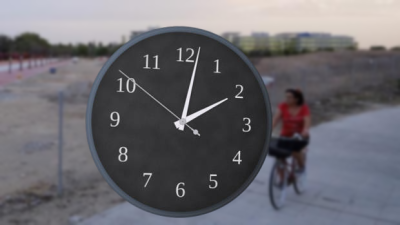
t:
2:01:51
